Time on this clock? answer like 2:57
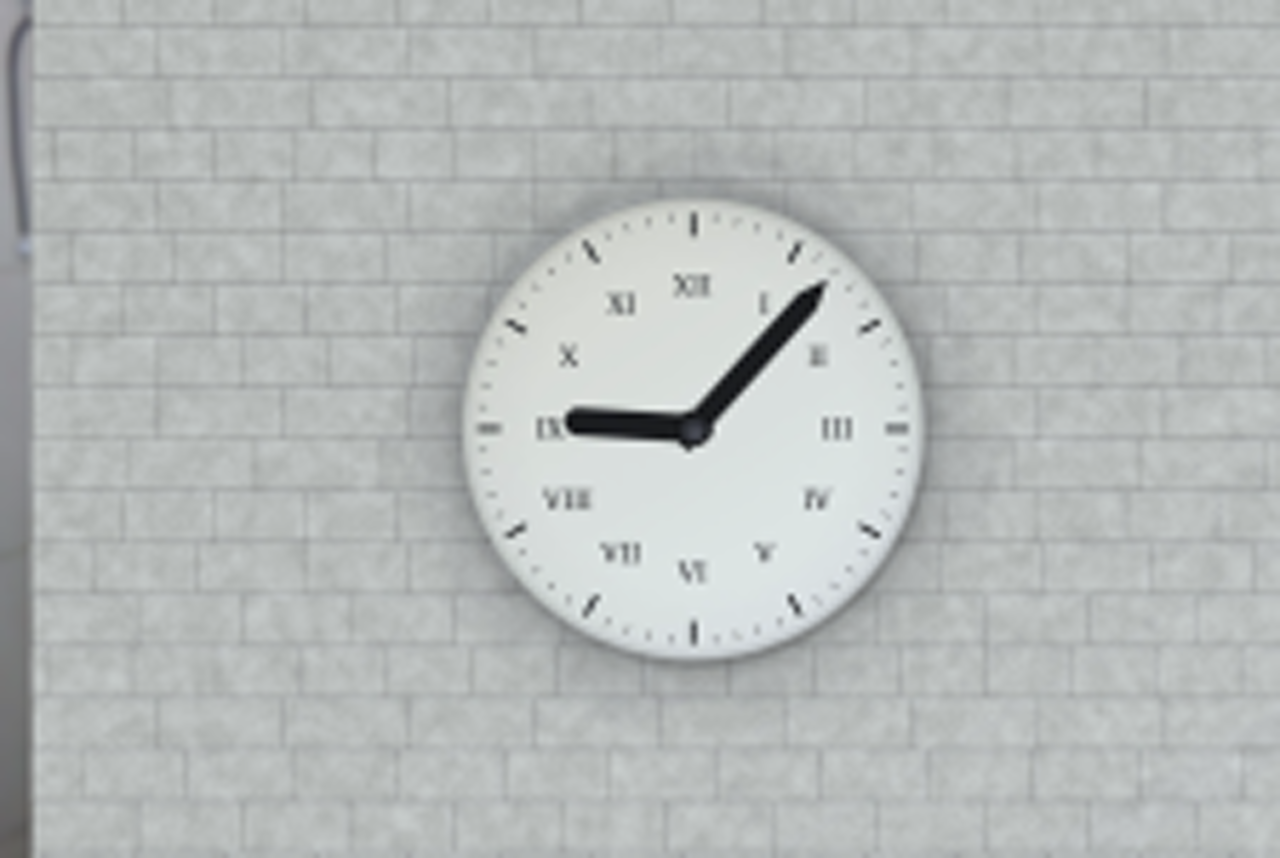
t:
9:07
